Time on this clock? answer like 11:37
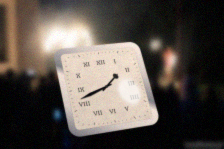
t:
1:42
